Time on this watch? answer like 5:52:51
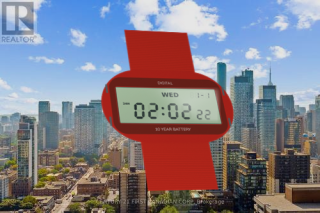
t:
2:02:22
